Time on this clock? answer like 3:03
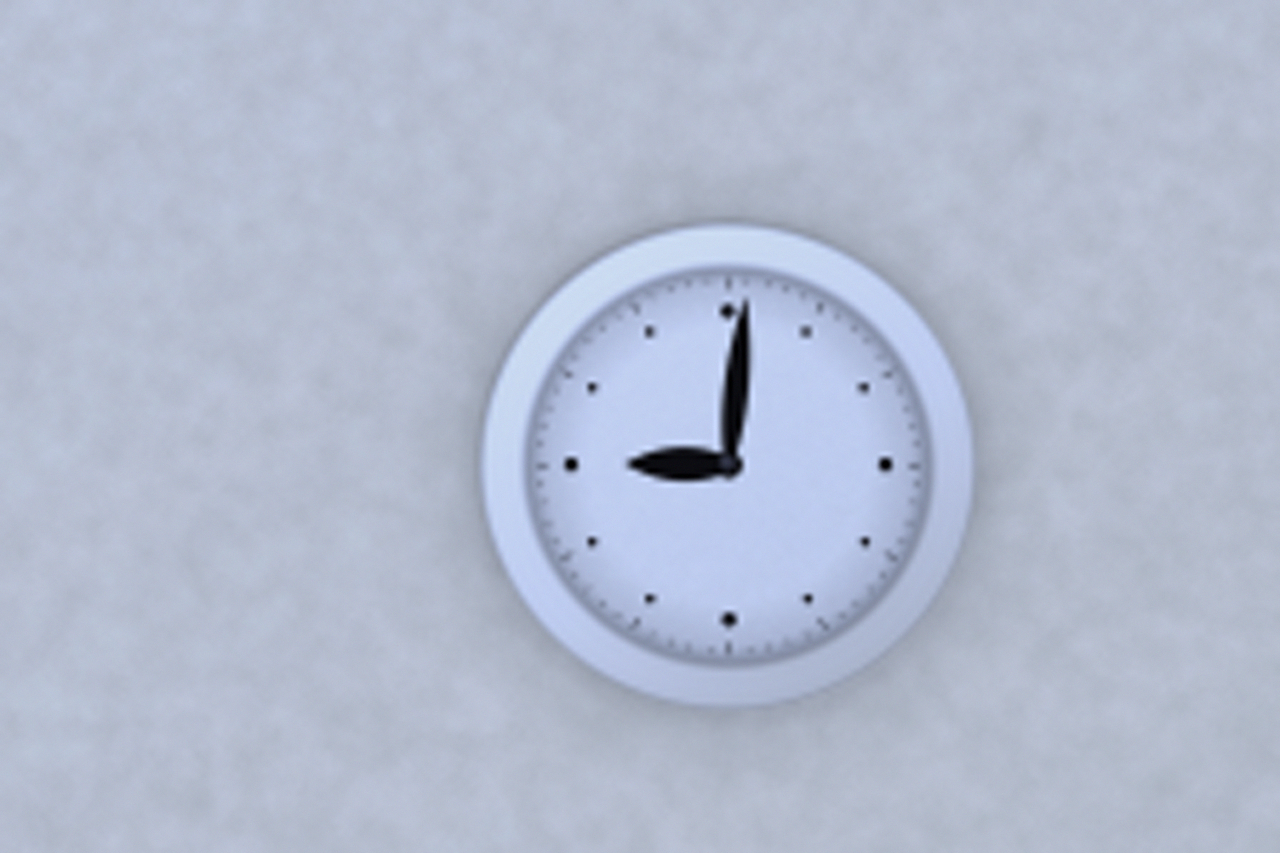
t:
9:01
